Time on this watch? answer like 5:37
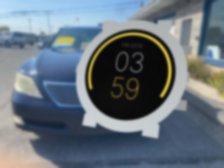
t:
3:59
